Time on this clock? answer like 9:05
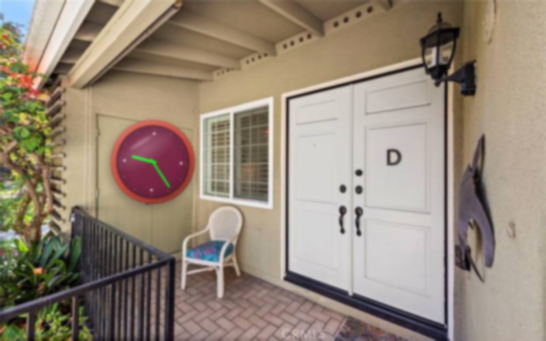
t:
9:24
